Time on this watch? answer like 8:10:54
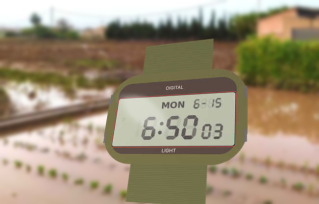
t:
6:50:03
